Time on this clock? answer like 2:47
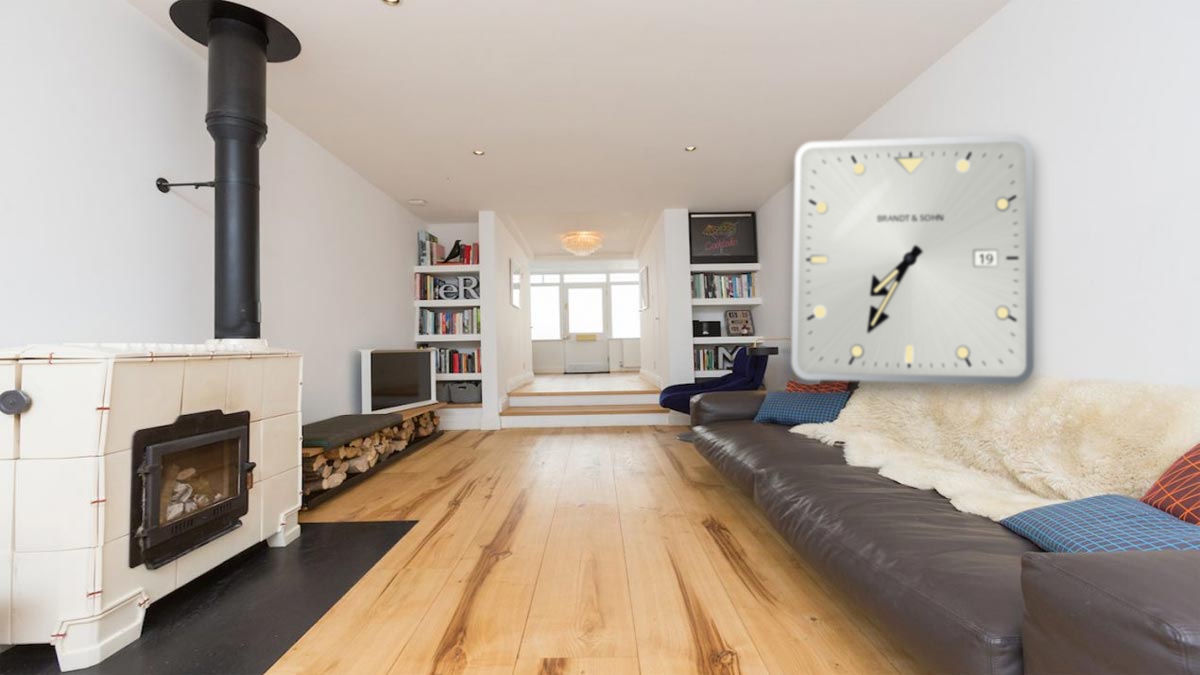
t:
7:35
